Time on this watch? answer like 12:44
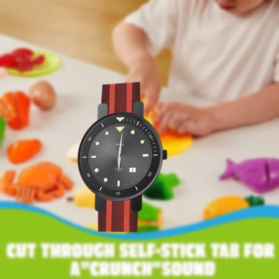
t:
6:01
